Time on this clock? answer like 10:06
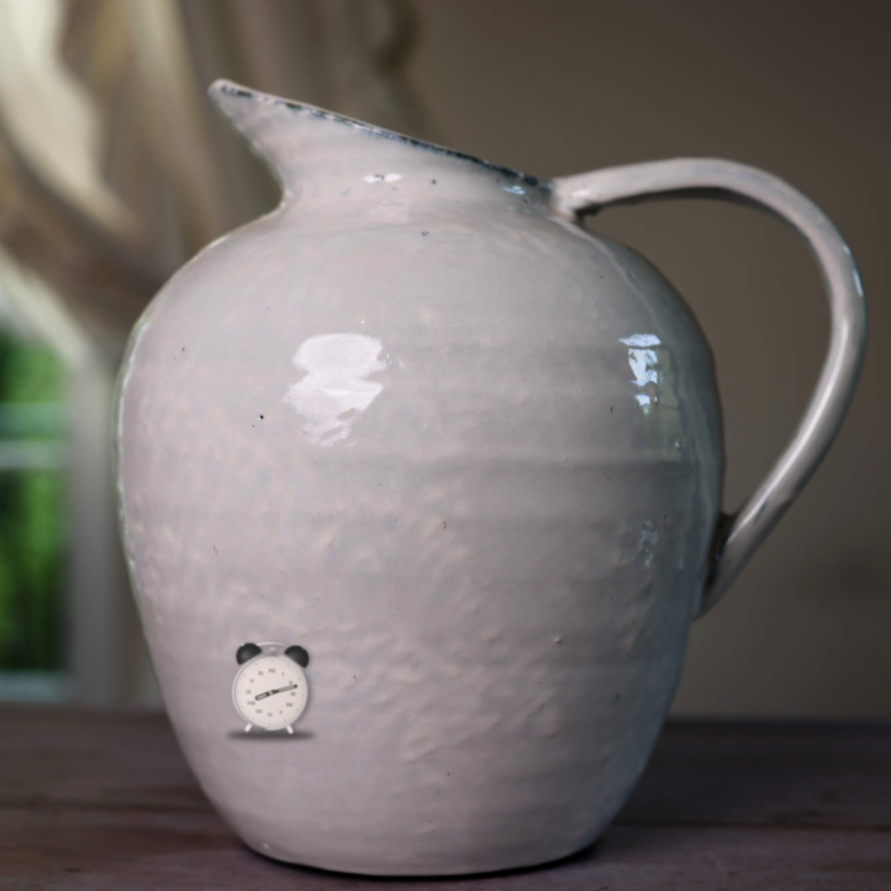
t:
8:12
